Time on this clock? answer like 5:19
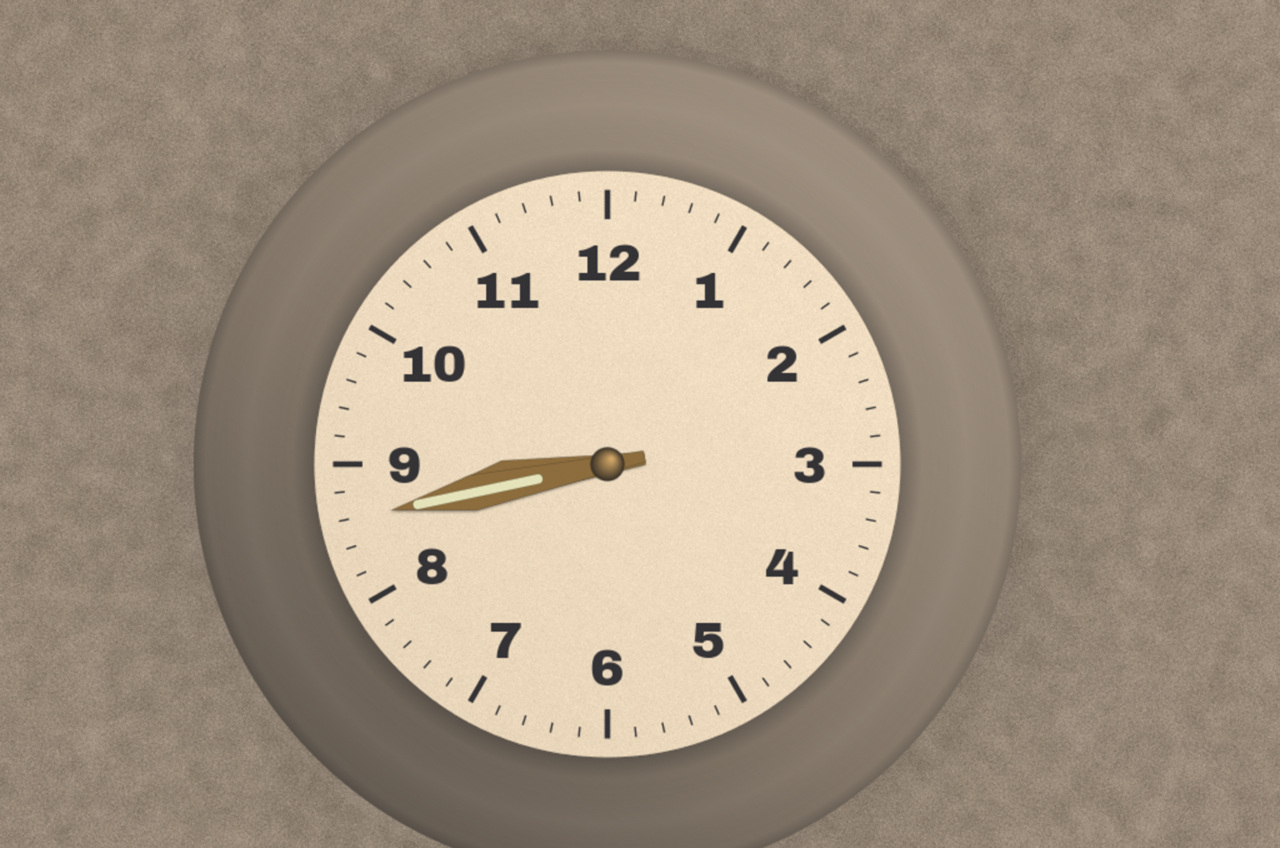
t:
8:43
